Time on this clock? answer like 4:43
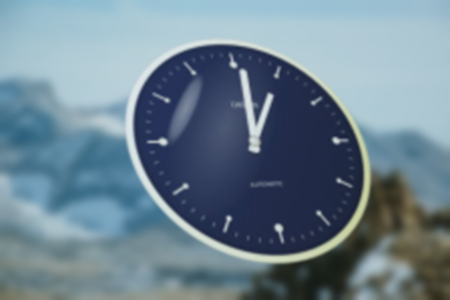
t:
1:01
